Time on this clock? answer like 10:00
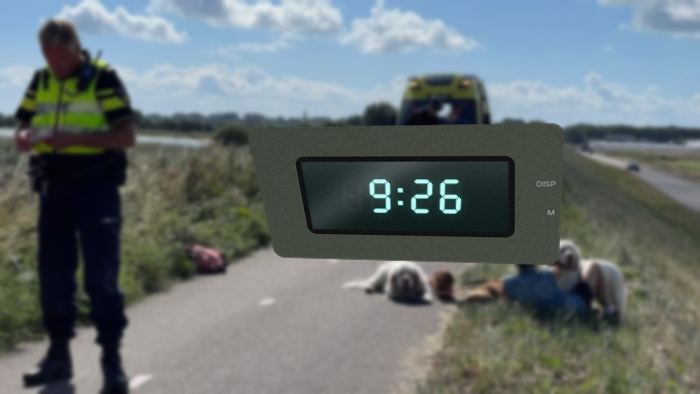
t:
9:26
